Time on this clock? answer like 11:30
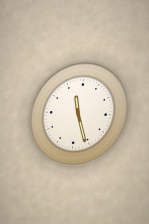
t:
11:26
